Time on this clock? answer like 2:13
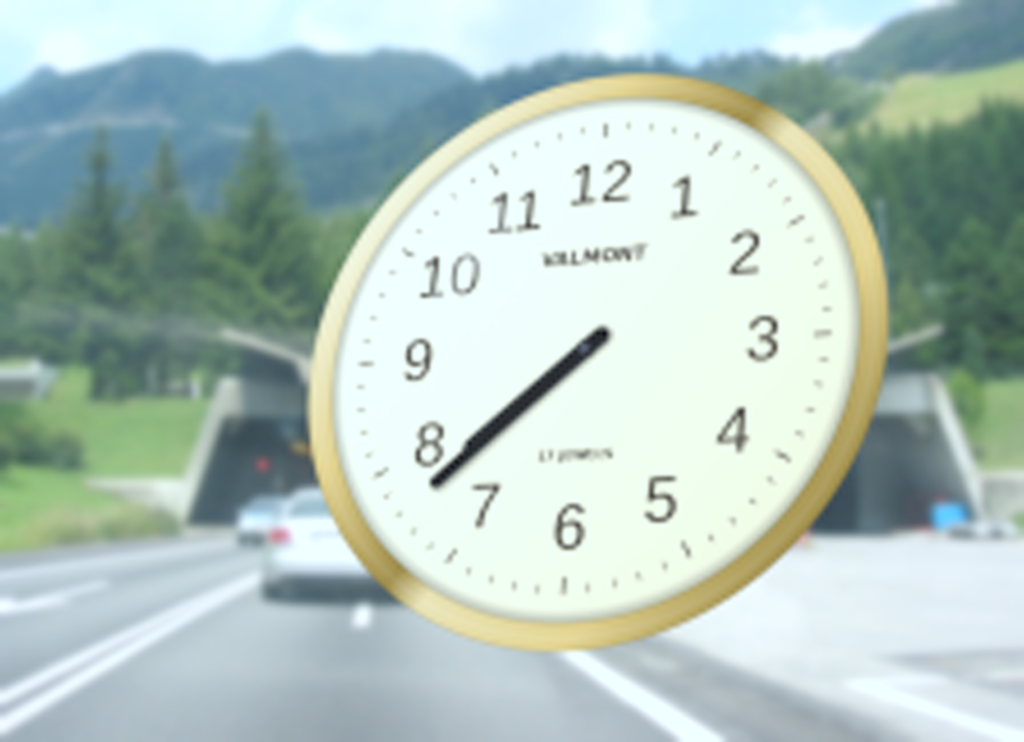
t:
7:38
